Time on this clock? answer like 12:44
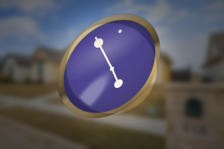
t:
4:54
